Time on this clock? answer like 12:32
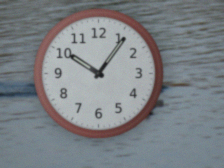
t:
10:06
